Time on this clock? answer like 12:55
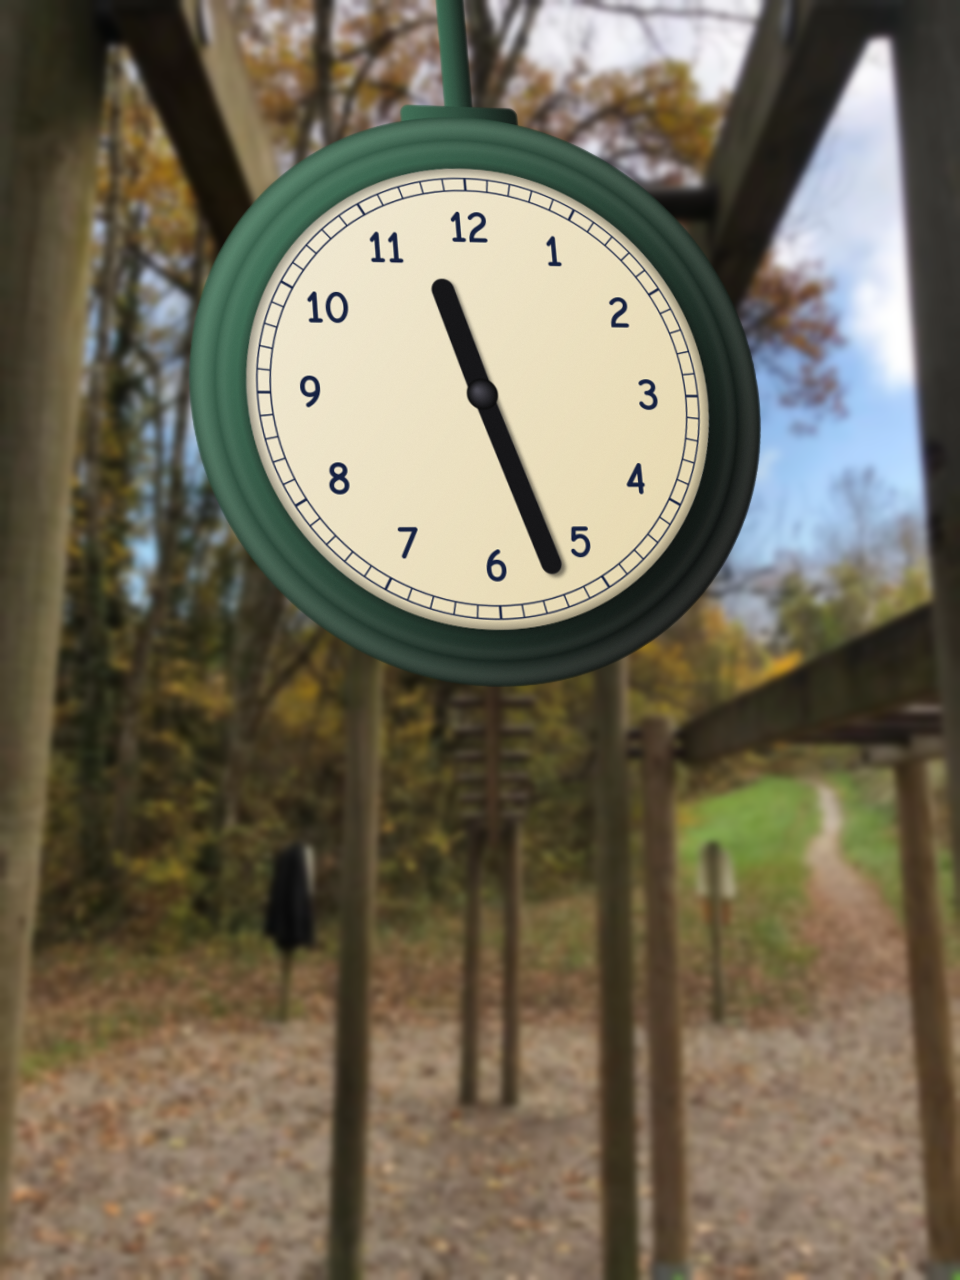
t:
11:27
